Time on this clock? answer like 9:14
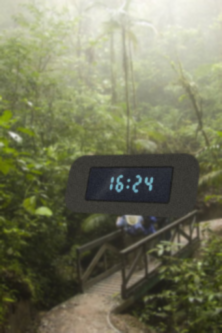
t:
16:24
